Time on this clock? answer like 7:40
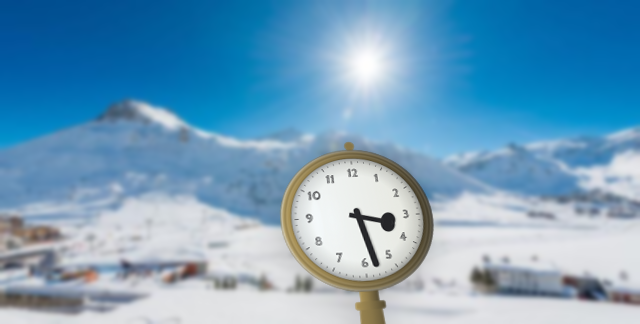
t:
3:28
